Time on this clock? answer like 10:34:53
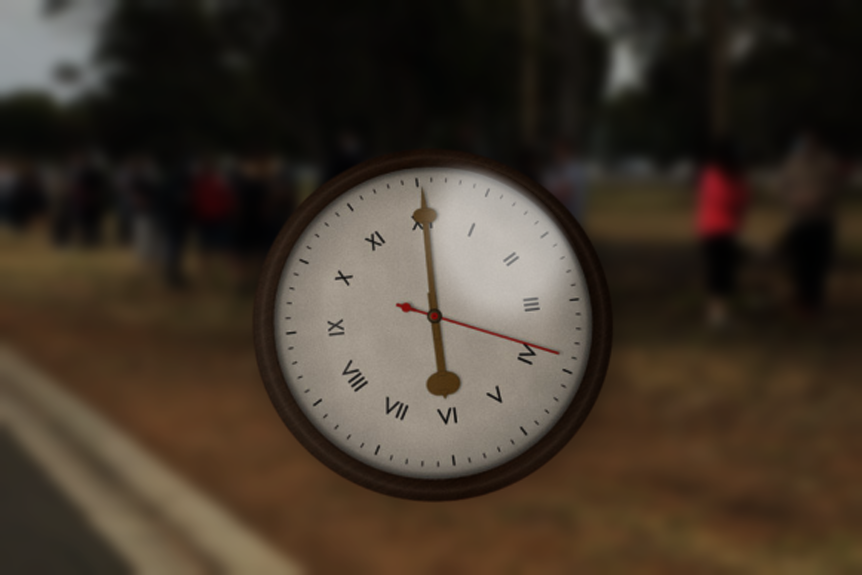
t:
6:00:19
